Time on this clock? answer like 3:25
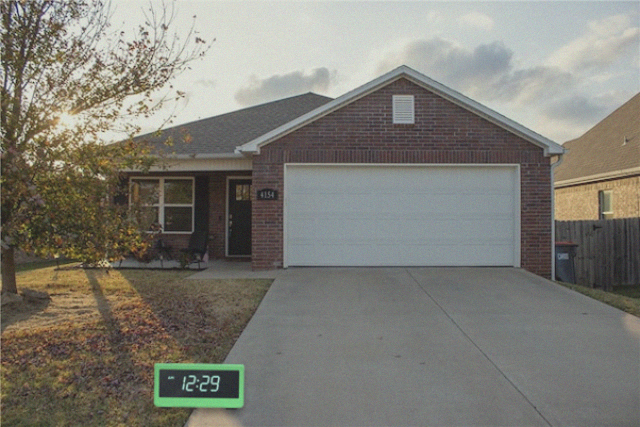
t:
12:29
